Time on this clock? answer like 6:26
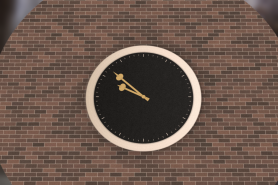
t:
9:52
